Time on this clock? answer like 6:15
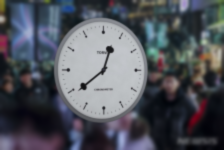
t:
12:39
